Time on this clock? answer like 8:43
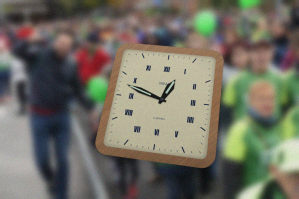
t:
12:48
